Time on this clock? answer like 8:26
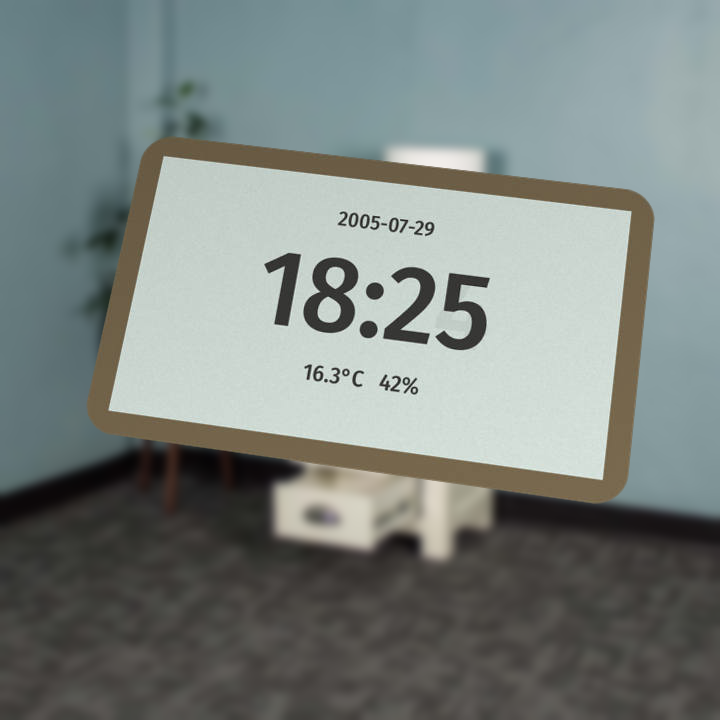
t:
18:25
